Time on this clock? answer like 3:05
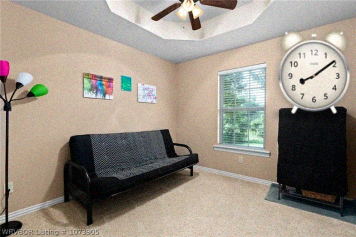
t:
8:09
